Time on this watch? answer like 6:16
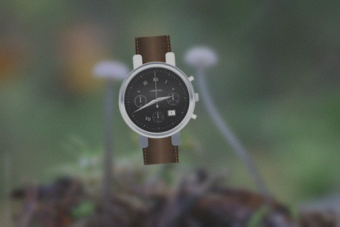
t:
2:41
